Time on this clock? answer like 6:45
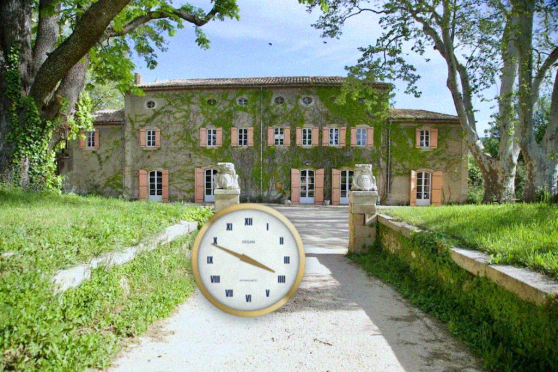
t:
3:49
